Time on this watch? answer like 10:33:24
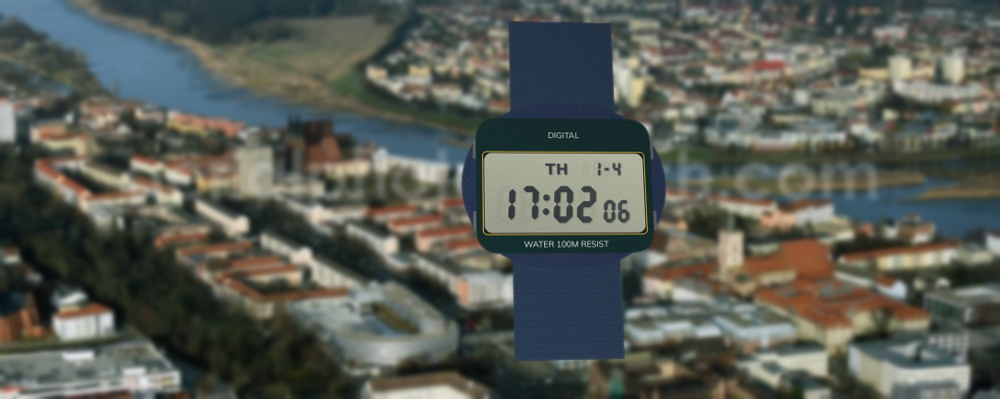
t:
17:02:06
